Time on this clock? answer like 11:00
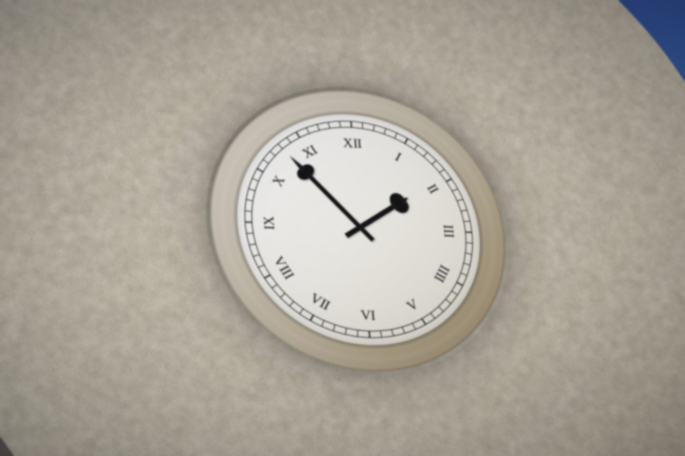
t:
1:53
